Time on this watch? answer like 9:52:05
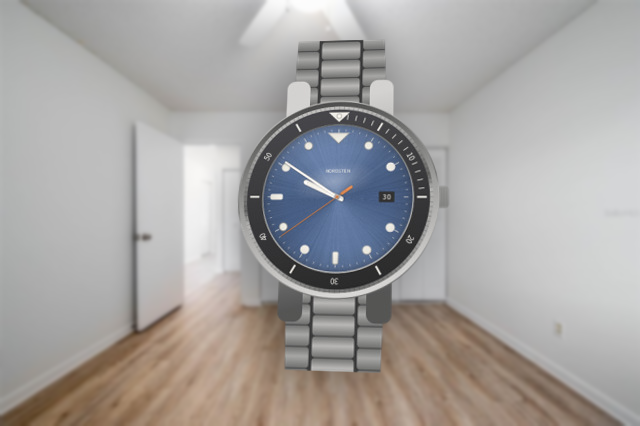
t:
9:50:39
